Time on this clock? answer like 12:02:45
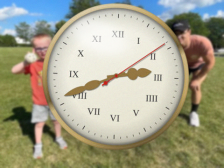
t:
2:41:09
